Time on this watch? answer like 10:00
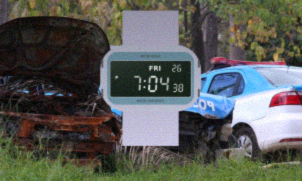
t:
7:04
